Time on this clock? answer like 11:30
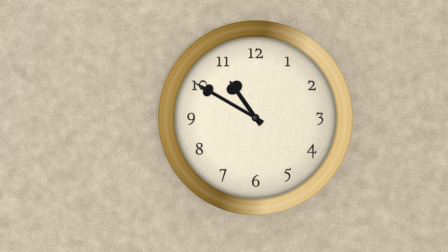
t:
10:50
